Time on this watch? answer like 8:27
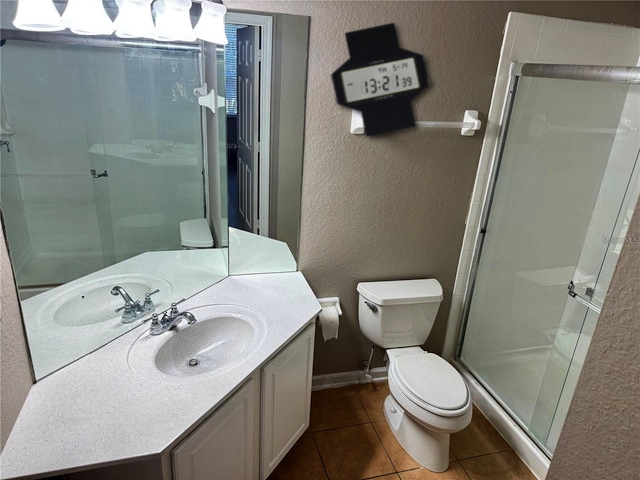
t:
13:21
